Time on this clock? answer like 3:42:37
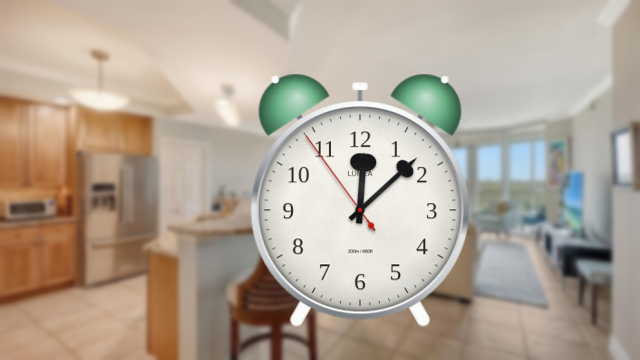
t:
12:07:54
